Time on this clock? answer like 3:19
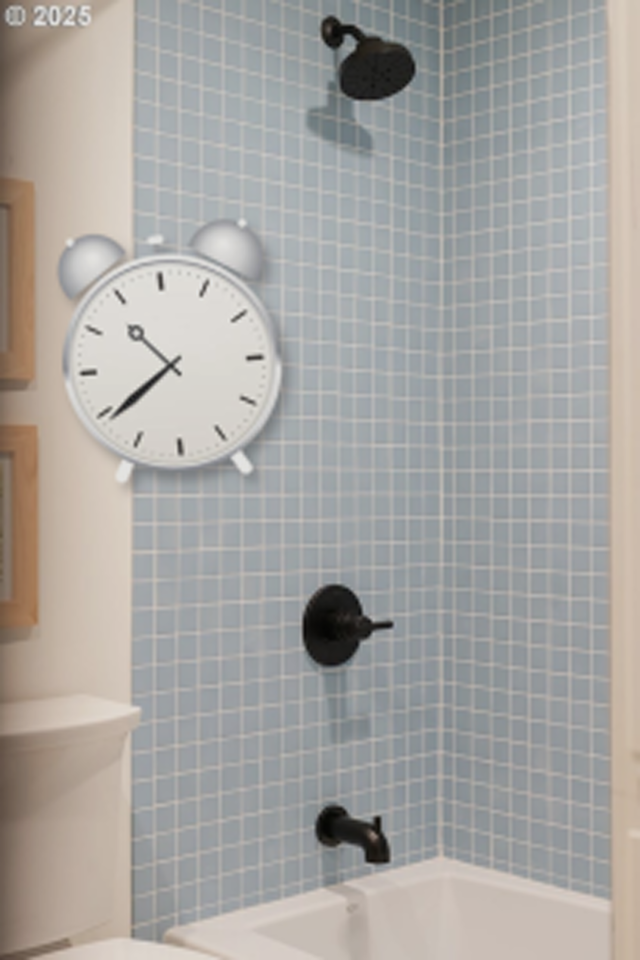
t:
10:39
